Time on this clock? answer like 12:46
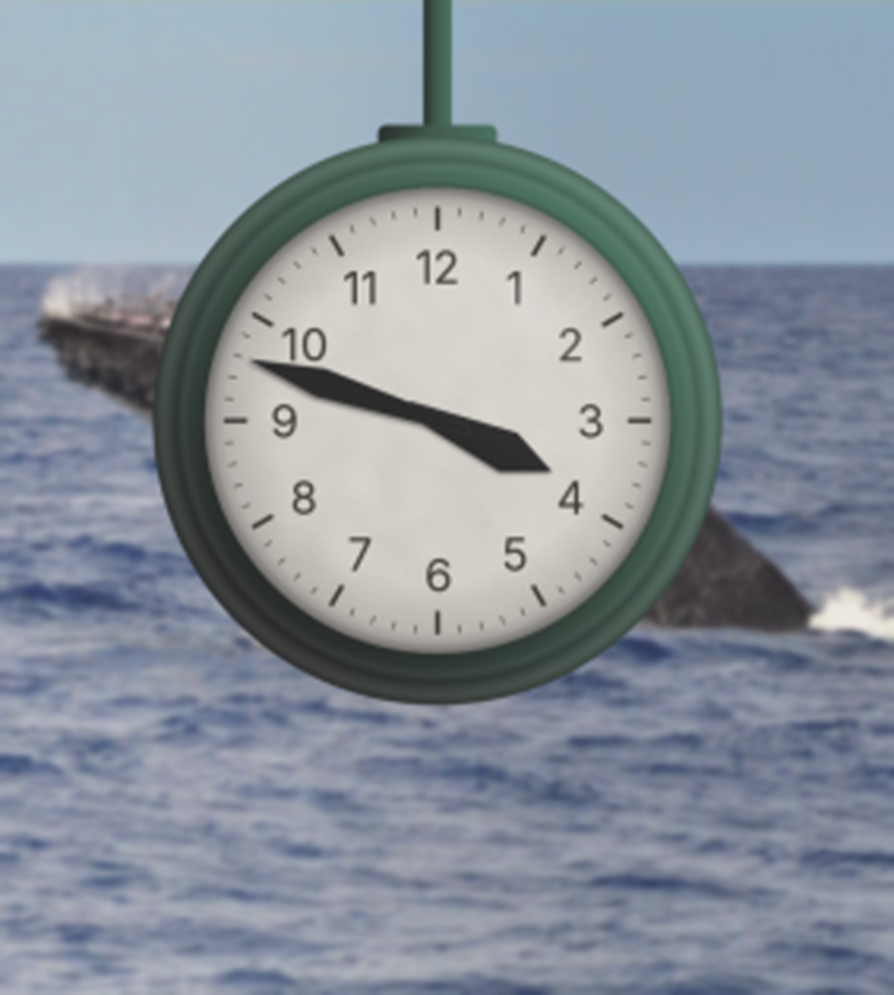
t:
3:48
